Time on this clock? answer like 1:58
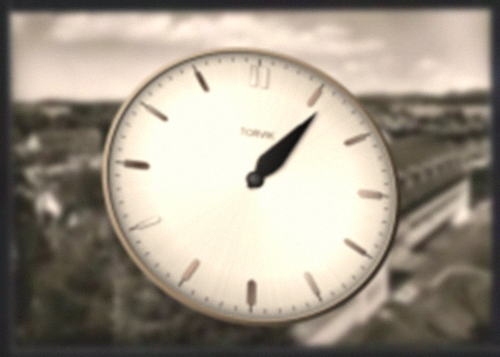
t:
1:06
